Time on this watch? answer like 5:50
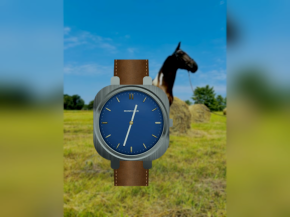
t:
12:33
